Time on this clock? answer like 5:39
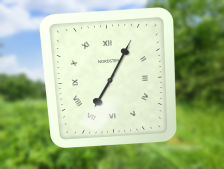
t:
7:05
